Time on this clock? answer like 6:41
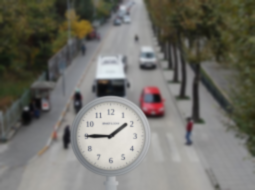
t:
1:45
